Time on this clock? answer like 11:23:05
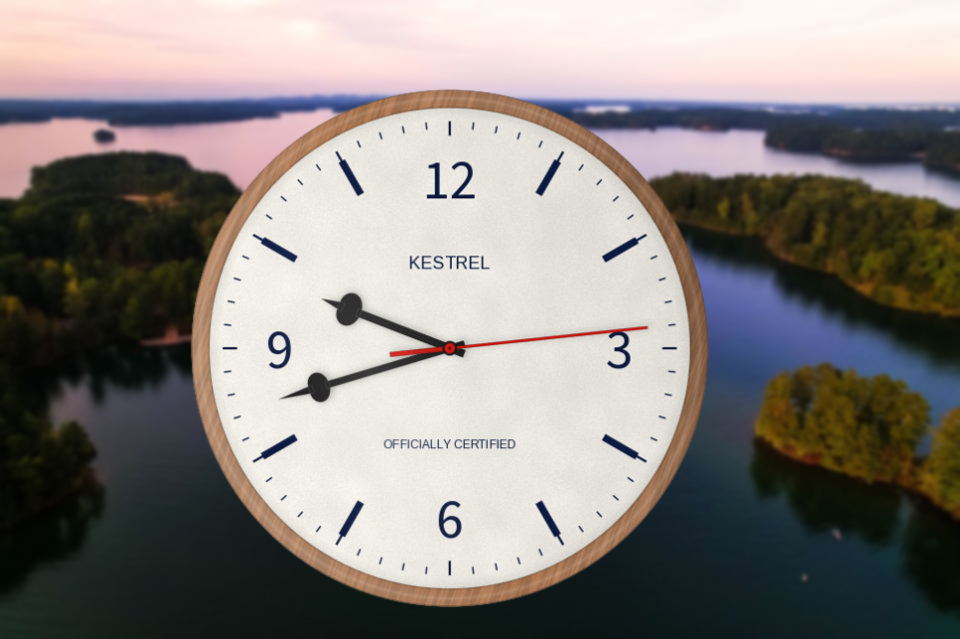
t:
9:42:14
